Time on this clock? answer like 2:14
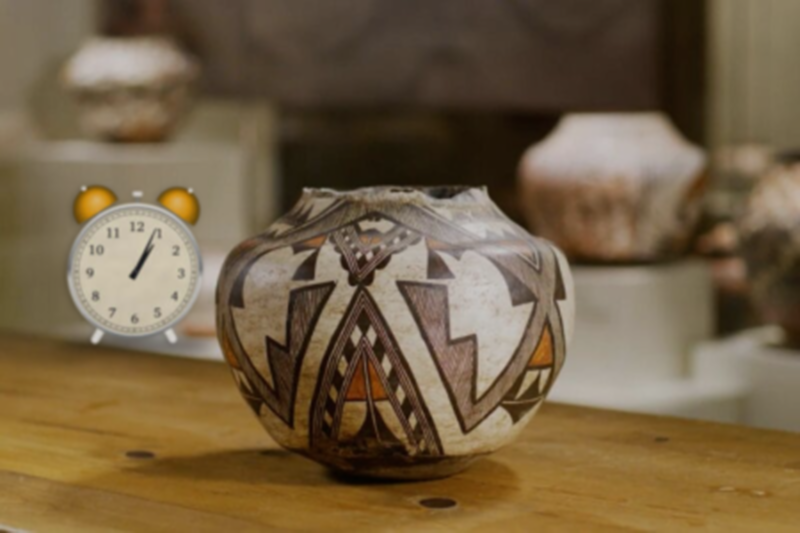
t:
1:04
